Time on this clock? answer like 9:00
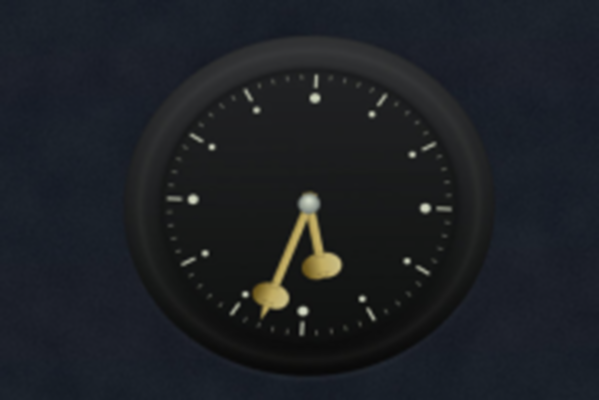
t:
5:33
